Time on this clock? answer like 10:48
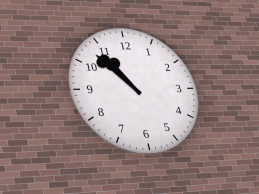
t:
10:53
